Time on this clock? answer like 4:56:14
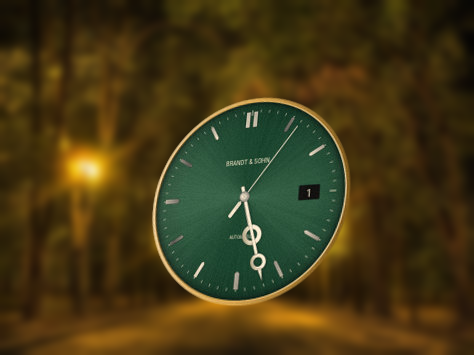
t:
5:27:06
